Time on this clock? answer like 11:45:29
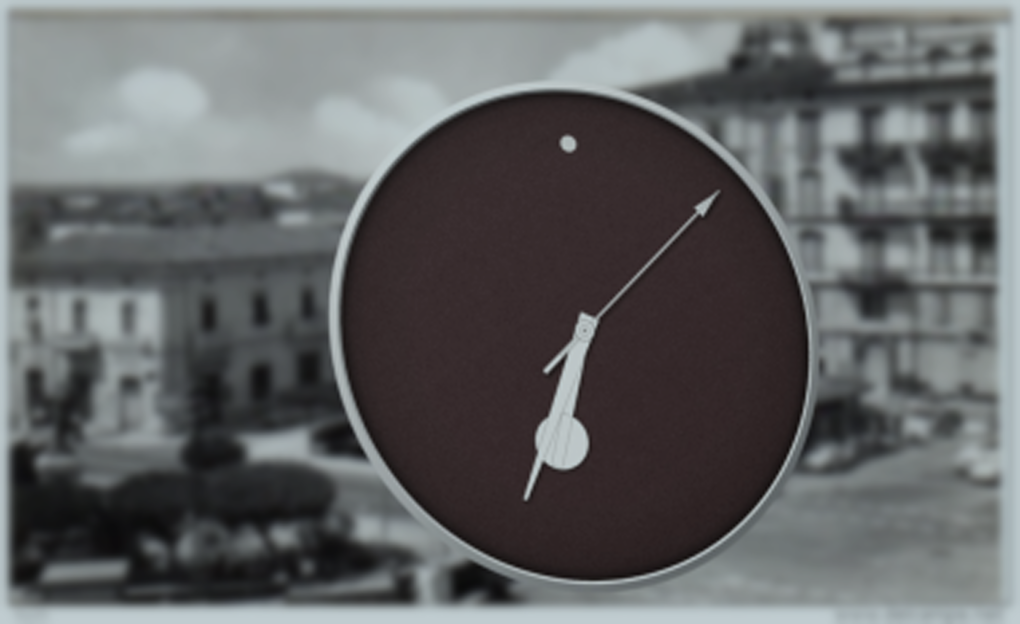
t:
6:34:08
